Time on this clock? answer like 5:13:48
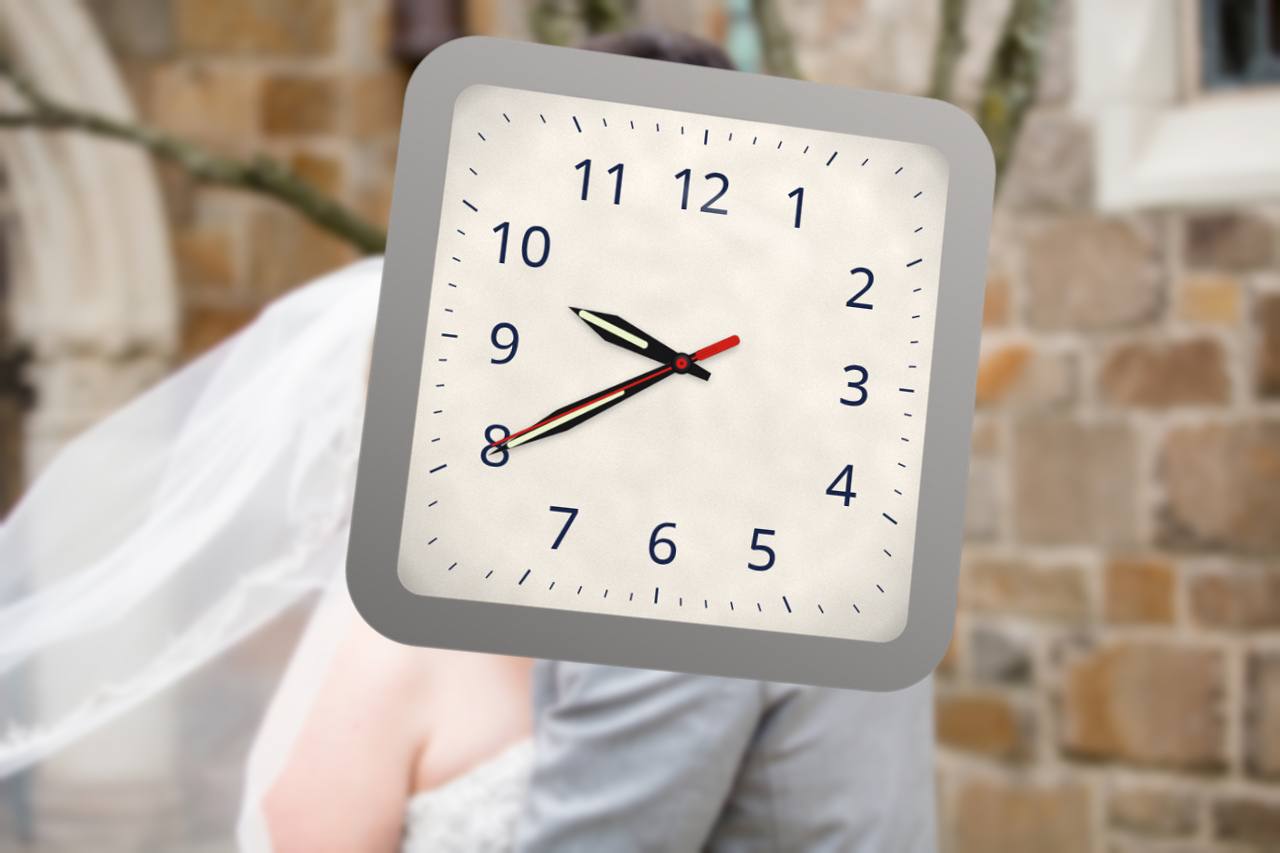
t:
9:39:40
